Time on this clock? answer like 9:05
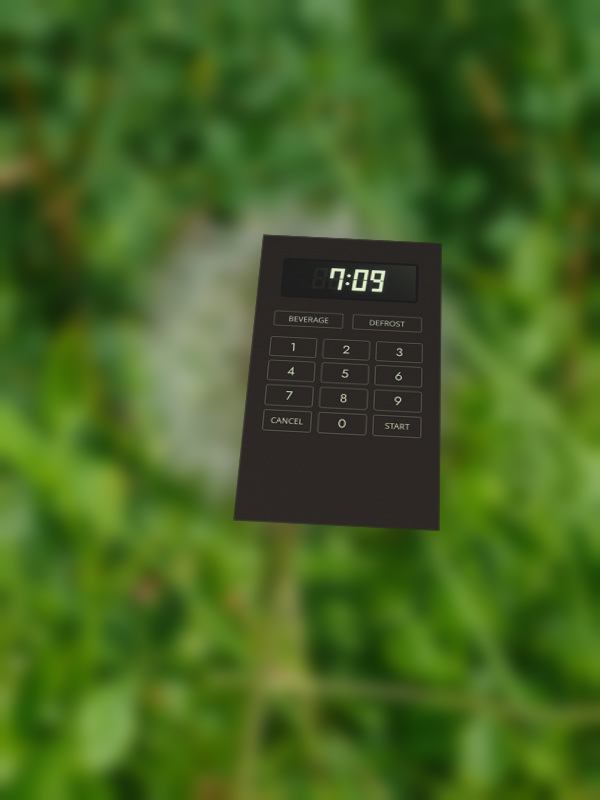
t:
7:09
